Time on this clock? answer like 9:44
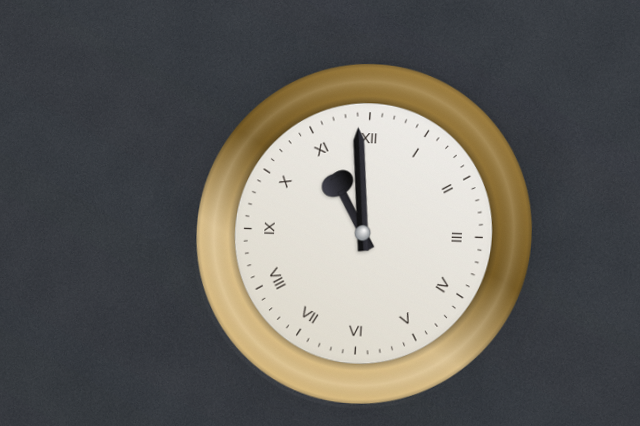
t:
10:59
